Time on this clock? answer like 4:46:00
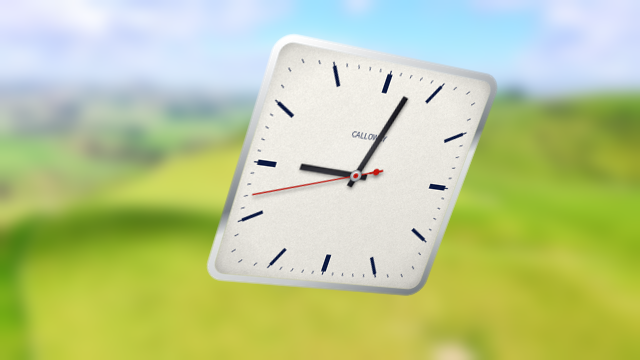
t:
9:02:42
